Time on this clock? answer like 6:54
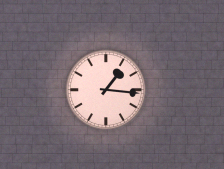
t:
1:16
